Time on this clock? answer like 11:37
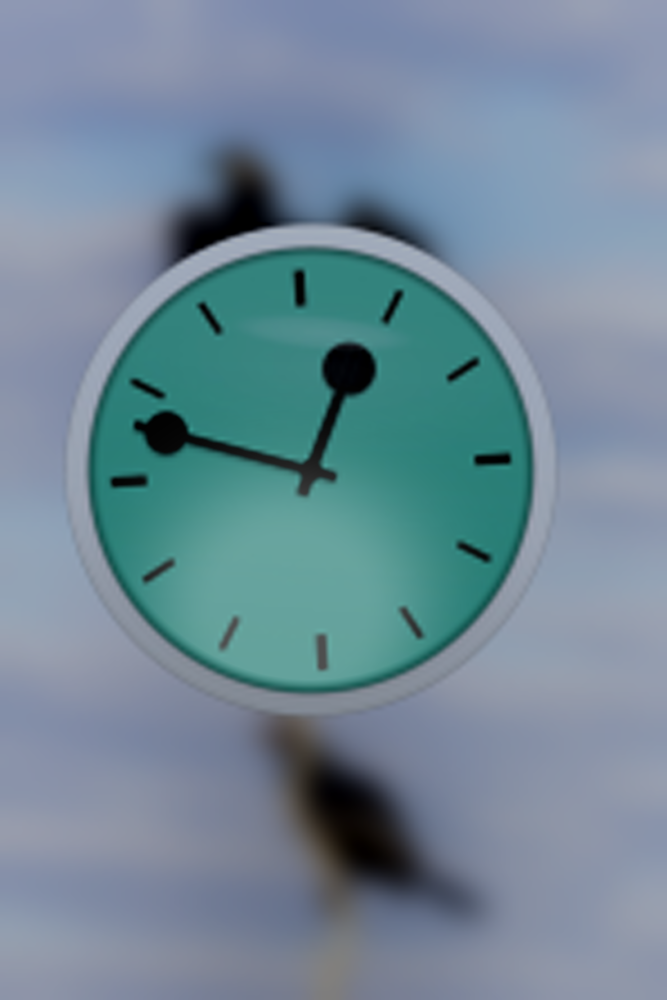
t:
12:48
